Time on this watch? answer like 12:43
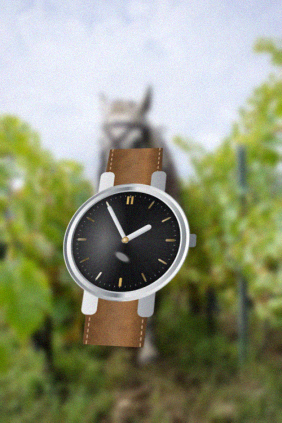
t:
1:55
